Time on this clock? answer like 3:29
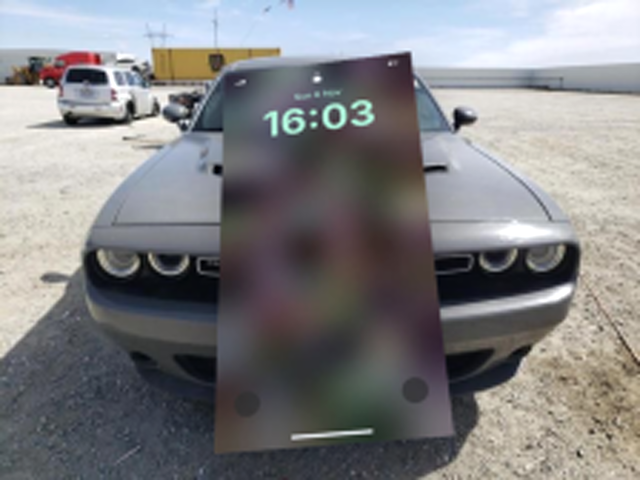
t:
16:03
